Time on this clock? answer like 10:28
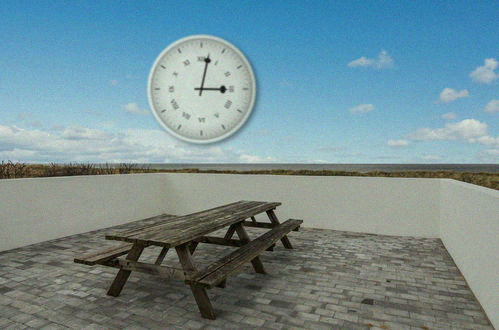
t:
3:02
